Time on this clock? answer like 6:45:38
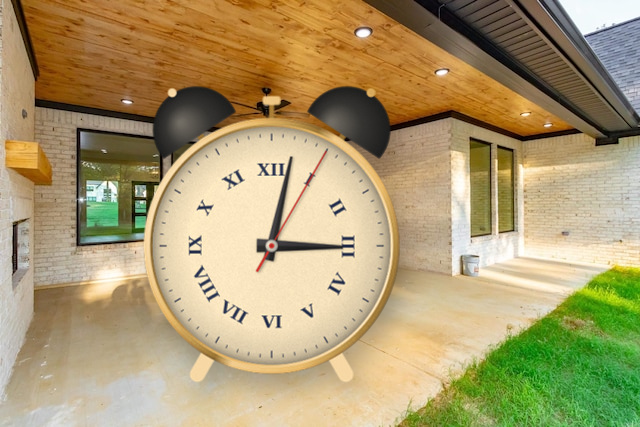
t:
3:02:05
